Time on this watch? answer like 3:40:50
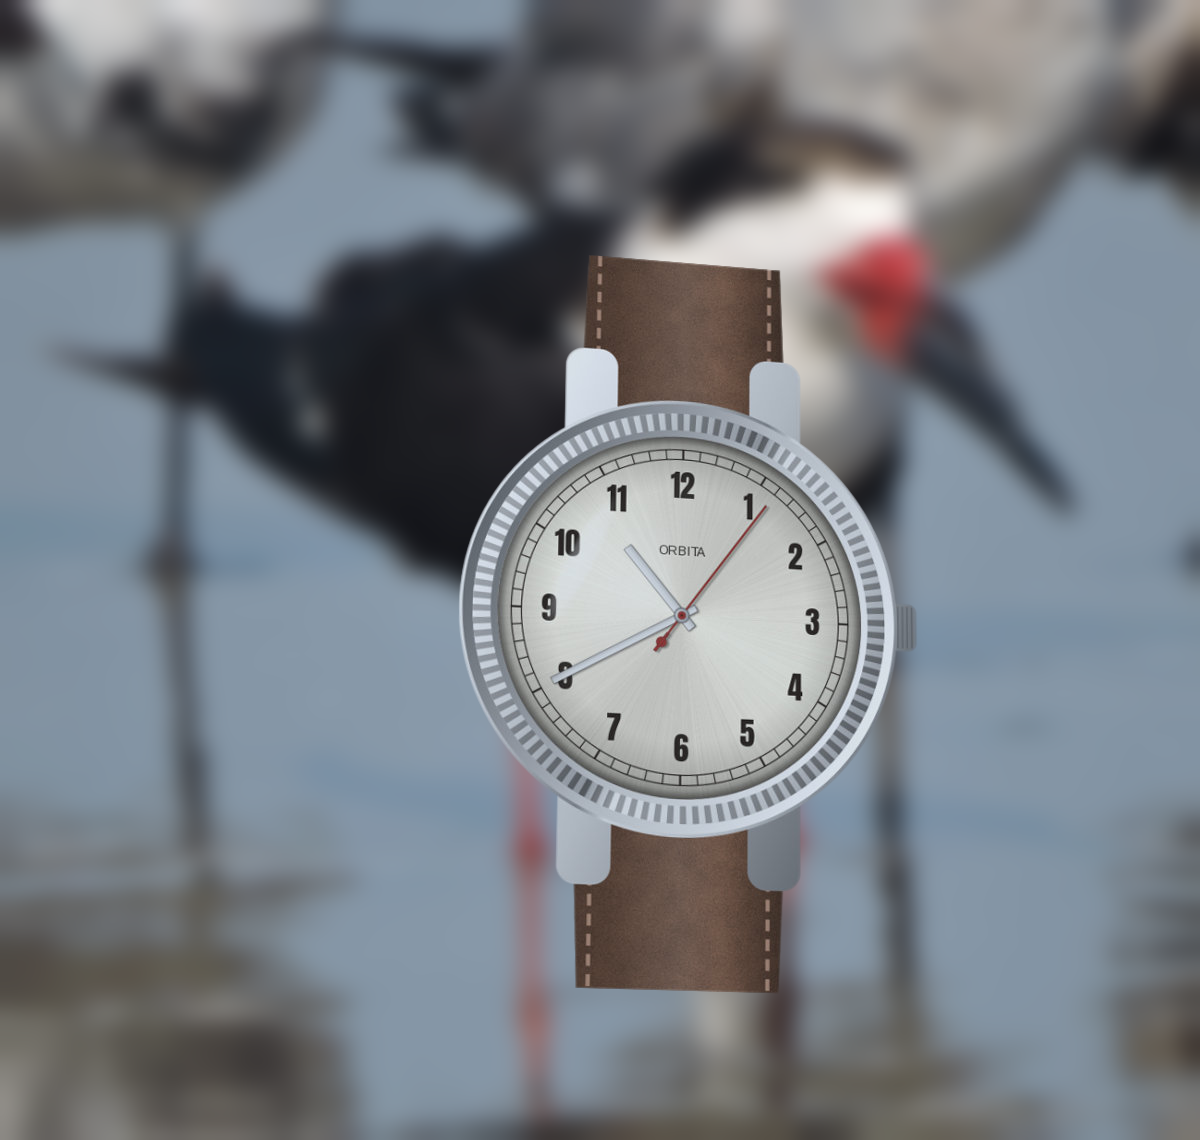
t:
10:40:06
